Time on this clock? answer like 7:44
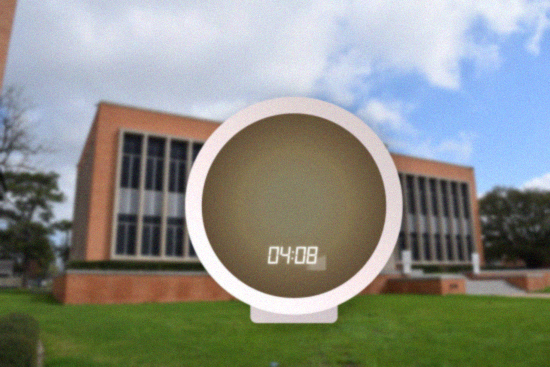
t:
4:08
